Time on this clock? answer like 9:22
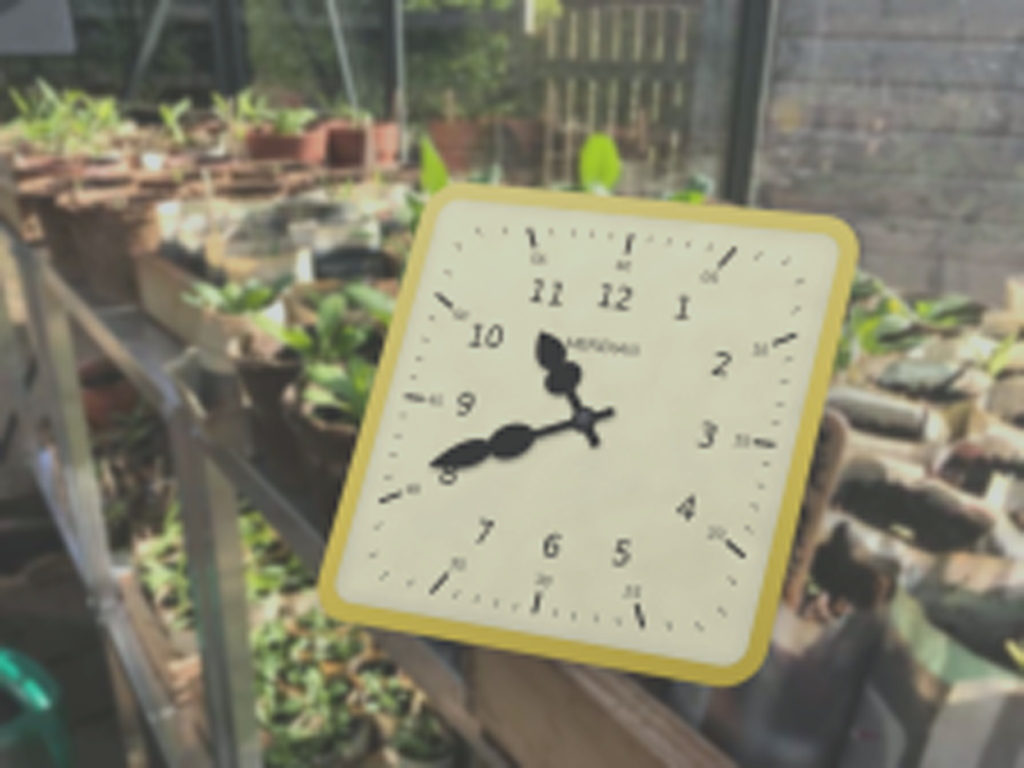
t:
10:41
